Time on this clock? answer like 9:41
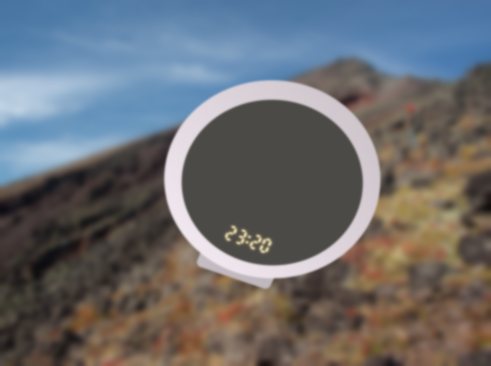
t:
23:20
